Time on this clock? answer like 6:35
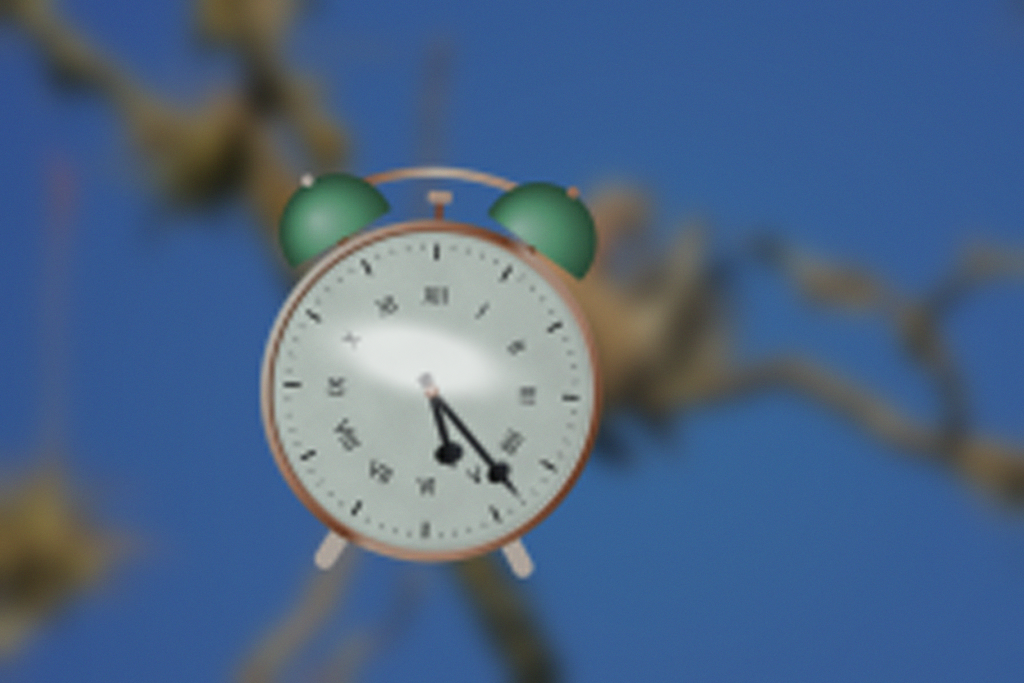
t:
5:23
